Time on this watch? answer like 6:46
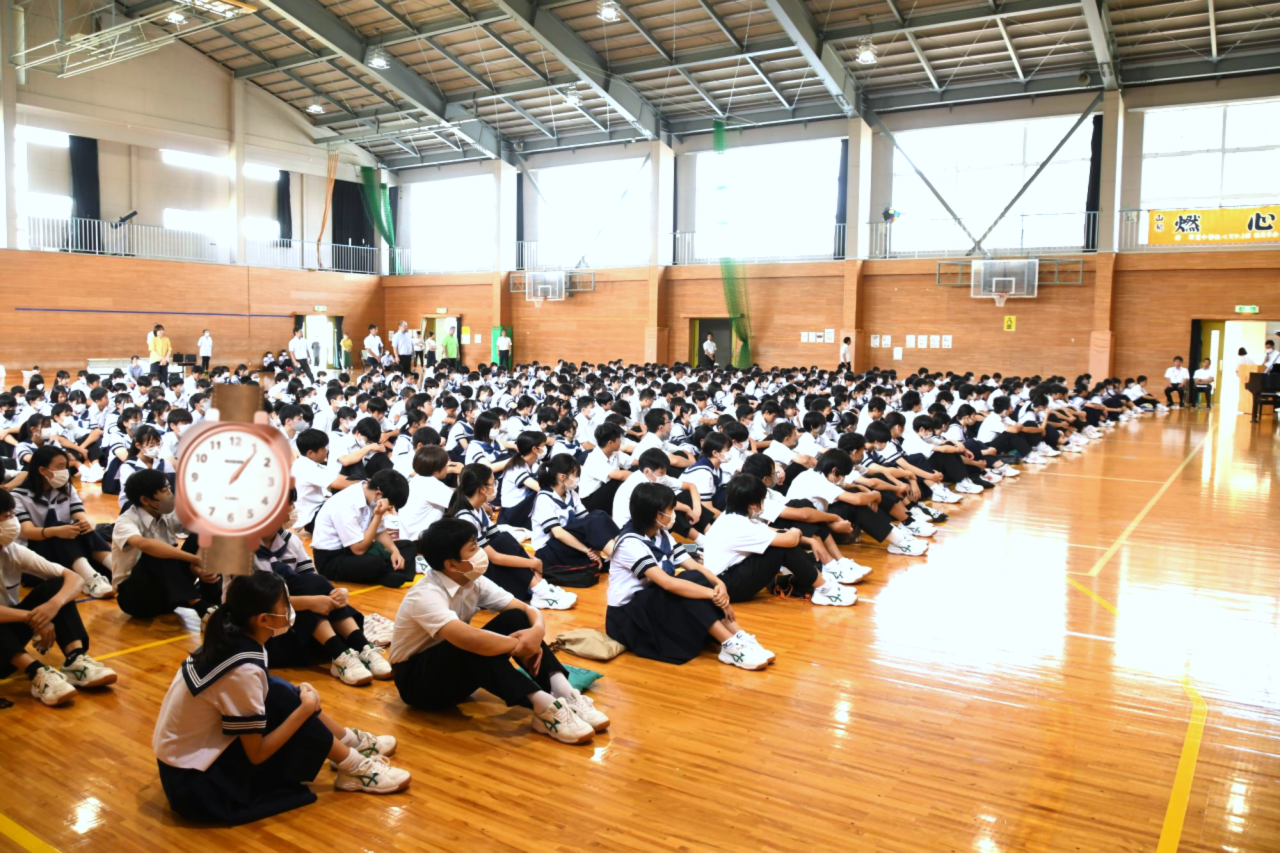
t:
1:06
